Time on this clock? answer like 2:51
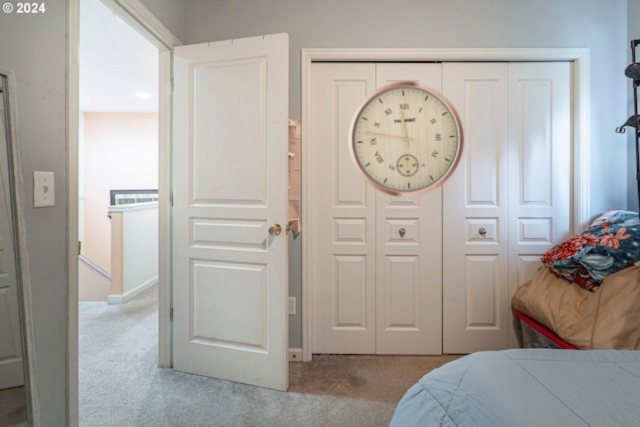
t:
11:47
